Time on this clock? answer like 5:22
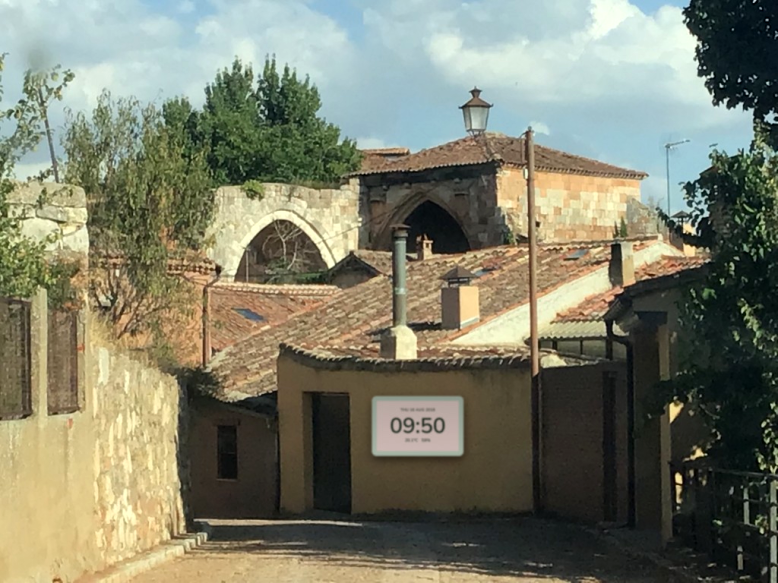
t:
9:50
